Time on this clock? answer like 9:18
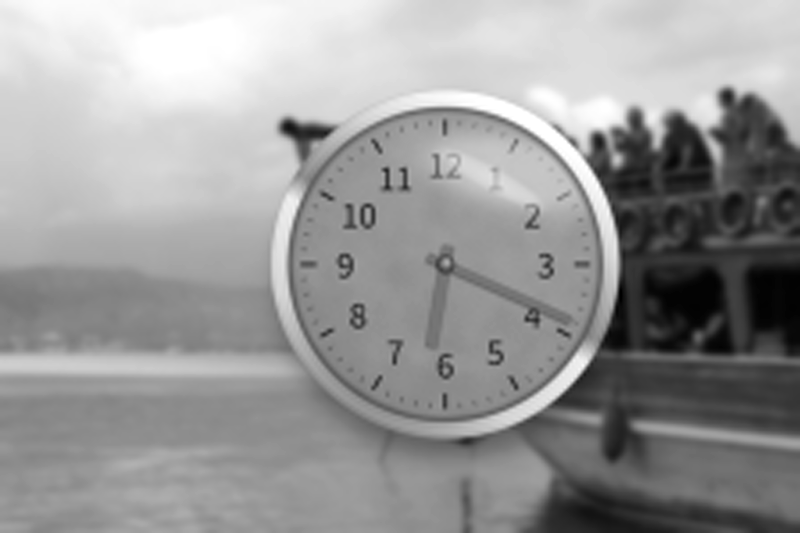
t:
6:19
